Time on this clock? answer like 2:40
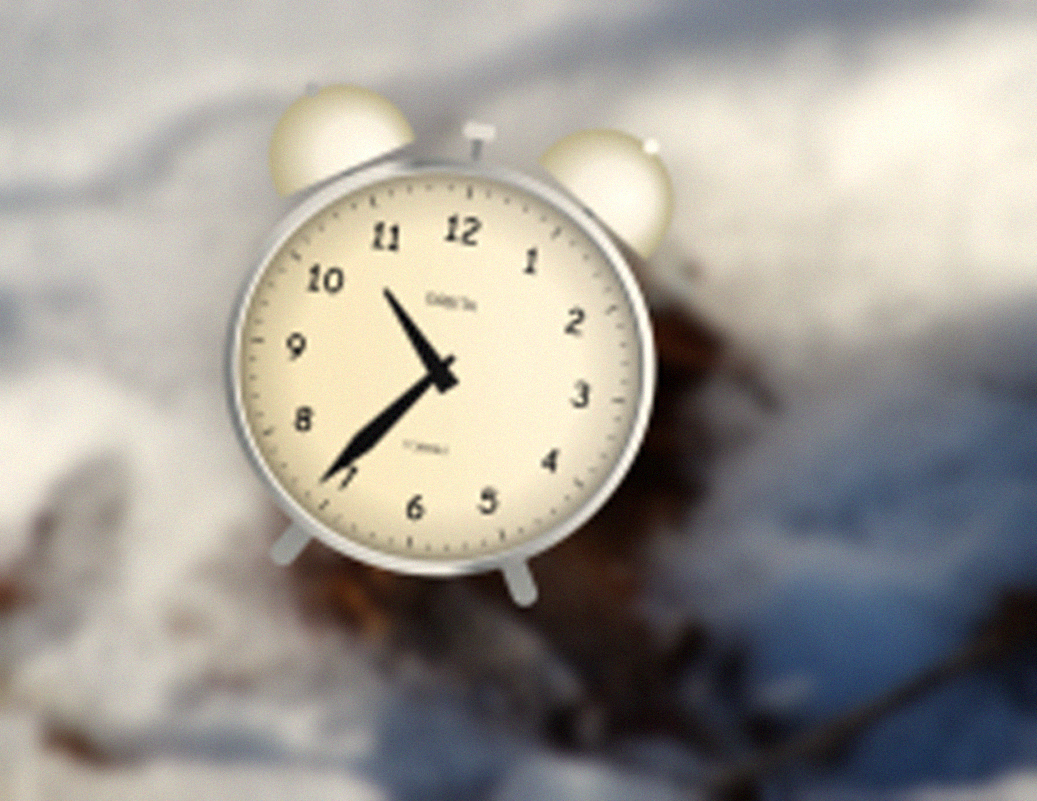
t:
10:36
